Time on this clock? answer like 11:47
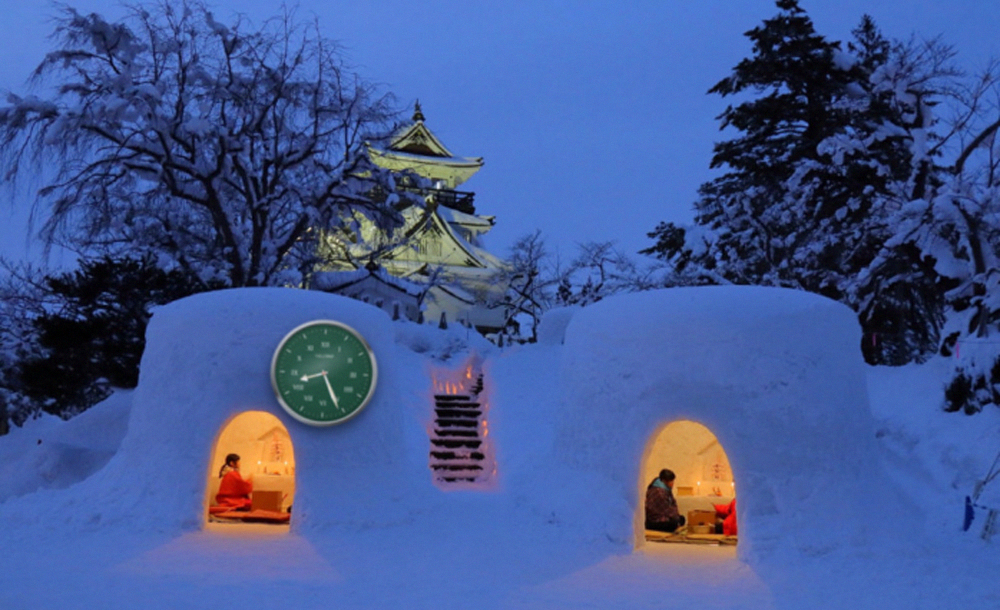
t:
8:26
